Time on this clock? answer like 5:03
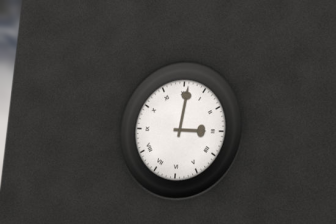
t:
3:01
